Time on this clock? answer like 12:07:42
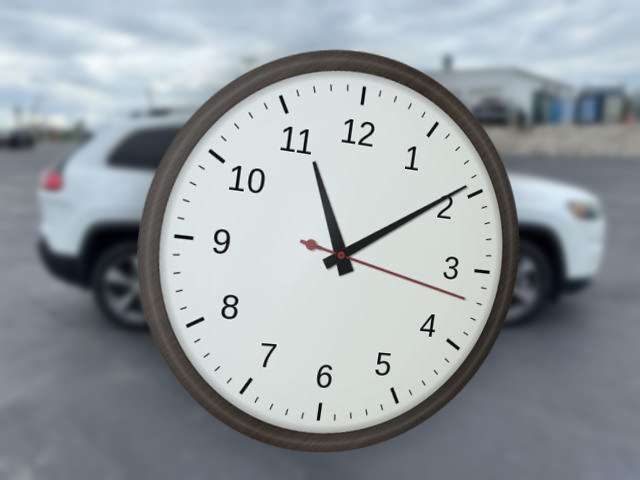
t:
11:09:17
